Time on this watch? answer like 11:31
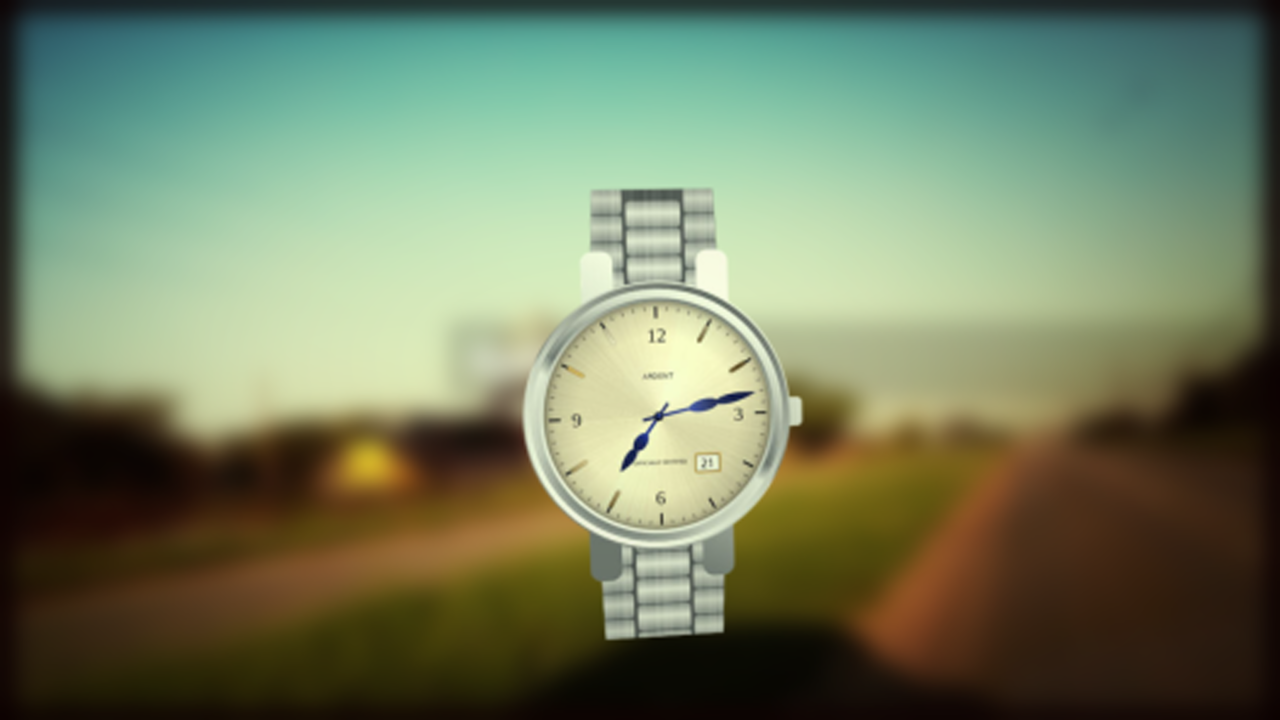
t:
7:13
